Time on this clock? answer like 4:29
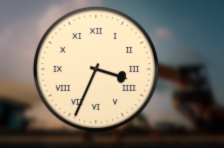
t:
3:34
